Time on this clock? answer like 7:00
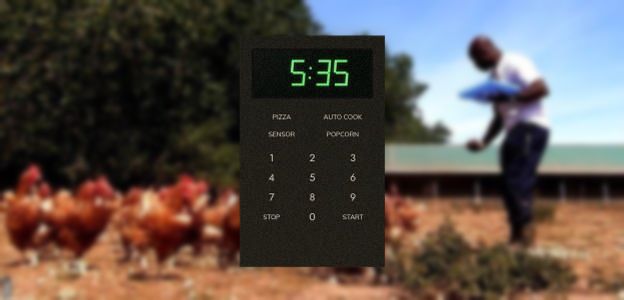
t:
5:35
